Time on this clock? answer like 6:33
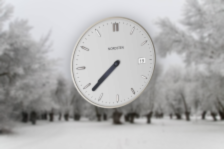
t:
7:38
